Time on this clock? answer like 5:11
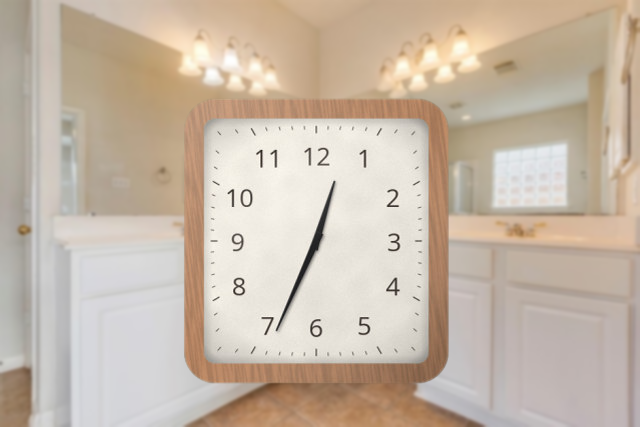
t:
12:34
